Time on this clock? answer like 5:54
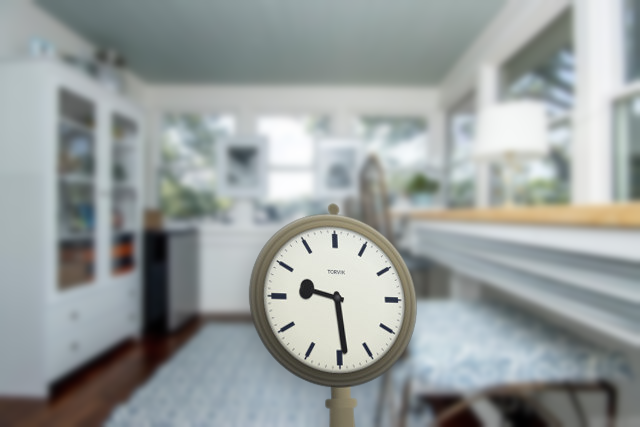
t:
9:29
